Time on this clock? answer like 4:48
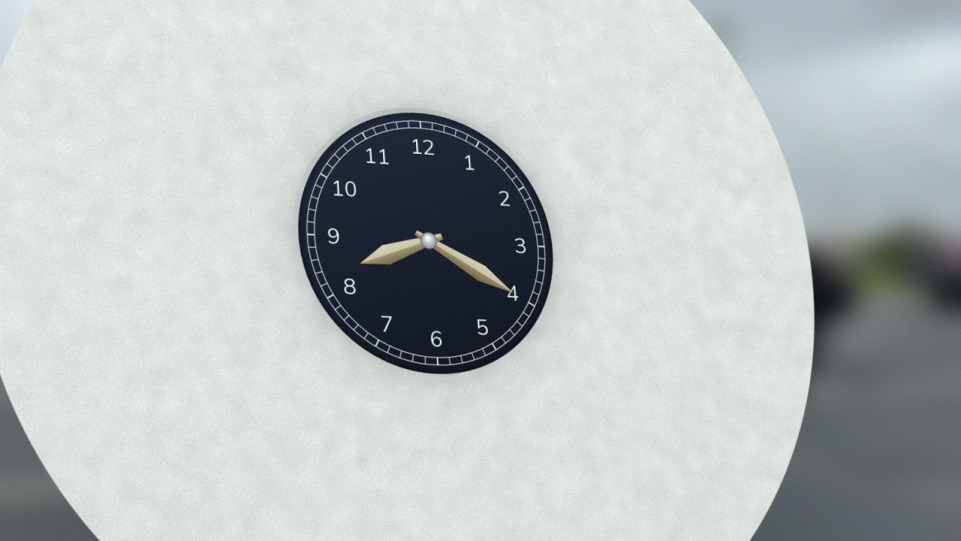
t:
8:20
